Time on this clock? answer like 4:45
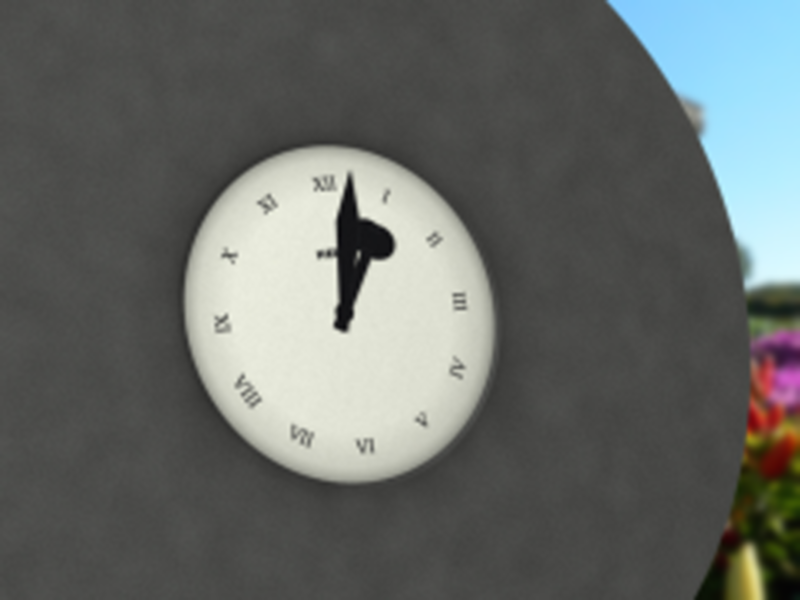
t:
1:02
